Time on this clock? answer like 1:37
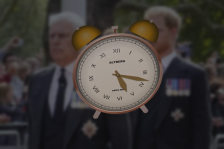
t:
5:18
